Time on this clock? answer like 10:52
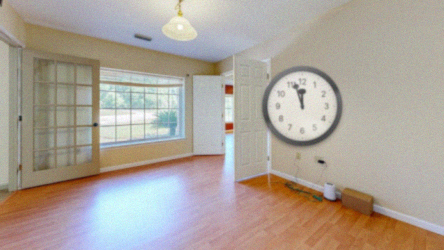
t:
11:57
